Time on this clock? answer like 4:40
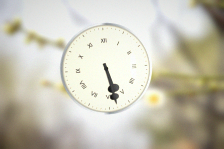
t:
5:28
